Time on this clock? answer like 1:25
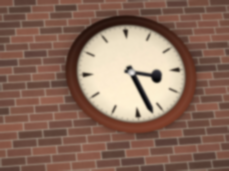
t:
3:27
